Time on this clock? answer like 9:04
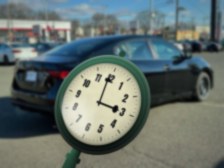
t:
2:59
